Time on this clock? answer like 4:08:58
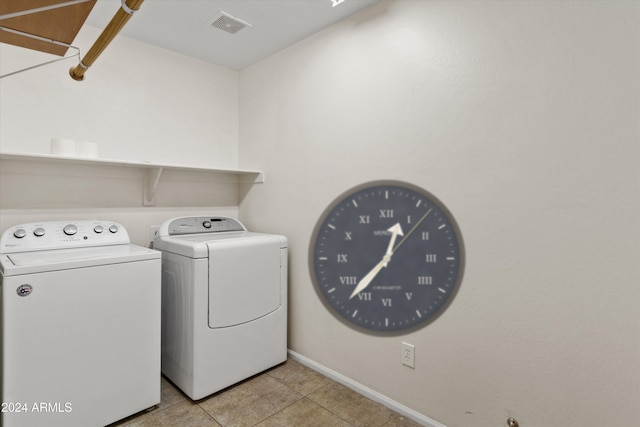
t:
12:37:07
